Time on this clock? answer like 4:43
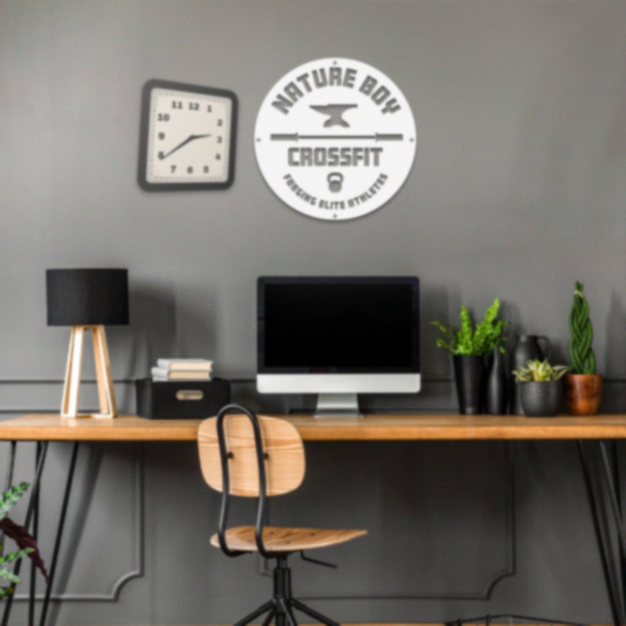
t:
2:39
